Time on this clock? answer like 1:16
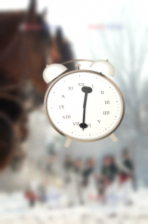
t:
12:32
